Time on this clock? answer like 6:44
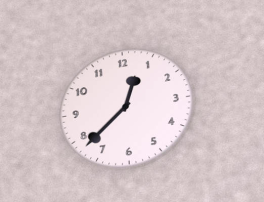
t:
12:38
